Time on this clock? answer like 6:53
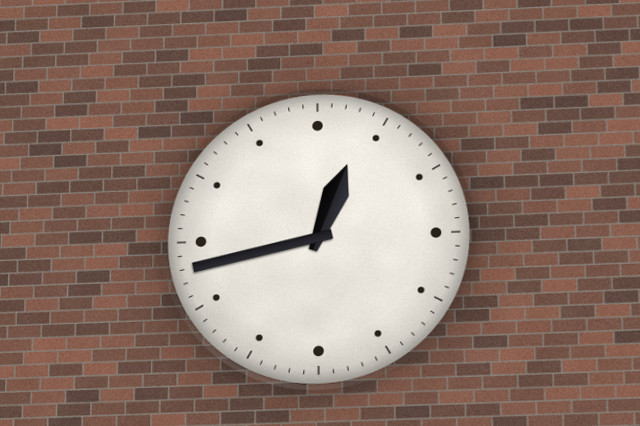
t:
12:43
